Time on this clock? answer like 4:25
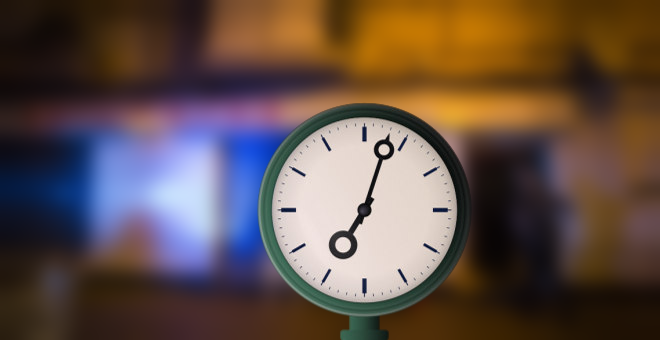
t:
7:03
